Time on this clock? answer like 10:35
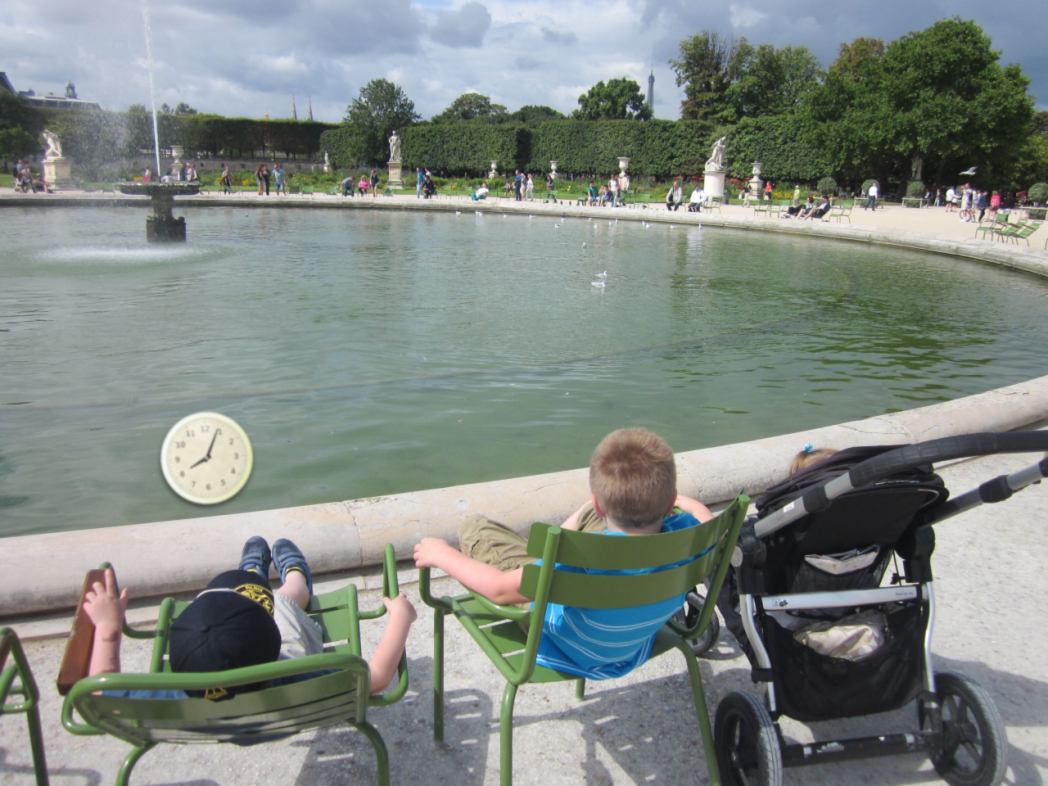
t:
8:04
